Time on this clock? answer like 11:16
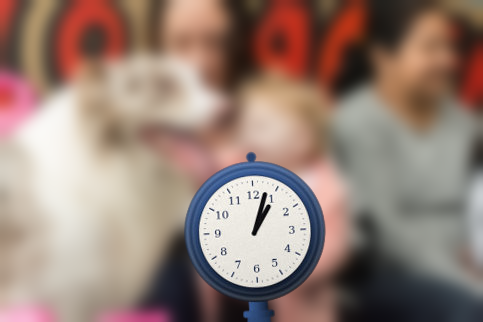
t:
1:03
